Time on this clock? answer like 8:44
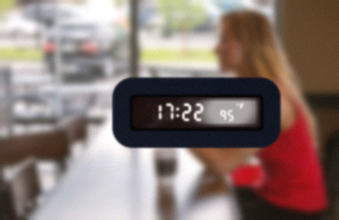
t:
17:22
